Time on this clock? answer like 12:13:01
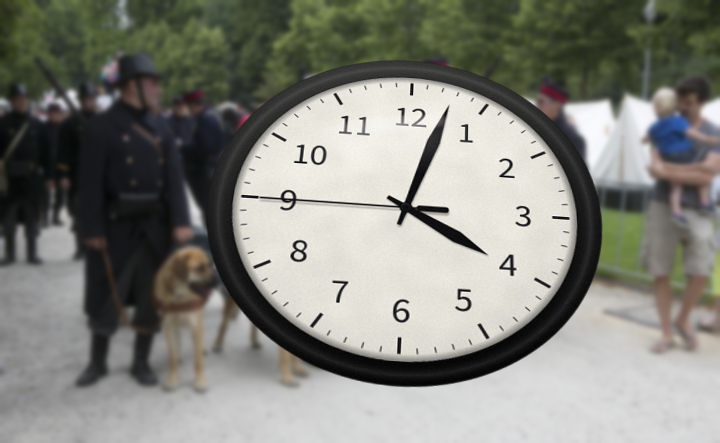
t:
4:02:45
